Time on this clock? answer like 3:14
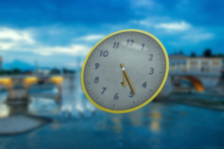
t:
5:24
